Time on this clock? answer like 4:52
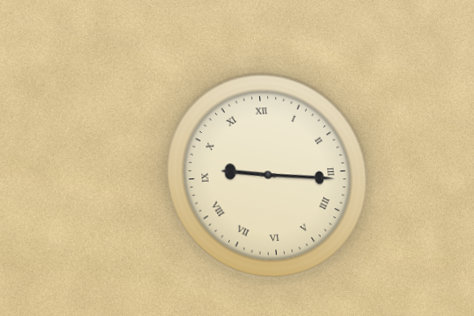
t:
9:16
